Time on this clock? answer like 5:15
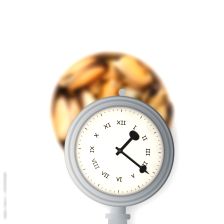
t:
1:21
